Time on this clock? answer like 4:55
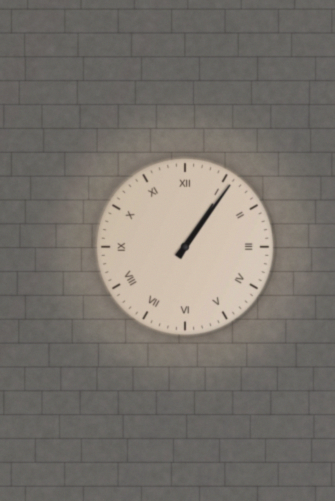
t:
1:06
